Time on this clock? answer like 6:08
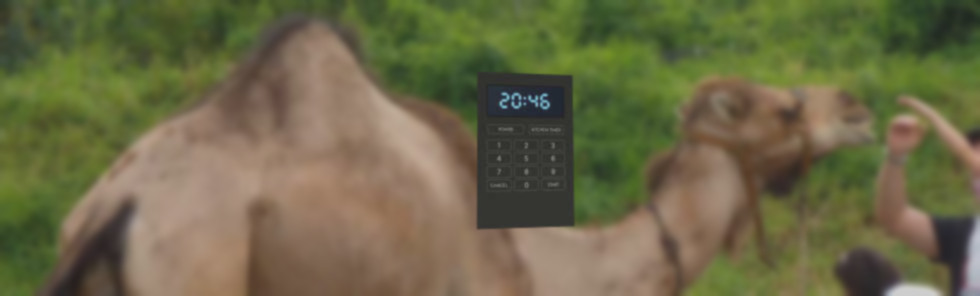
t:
20:46
